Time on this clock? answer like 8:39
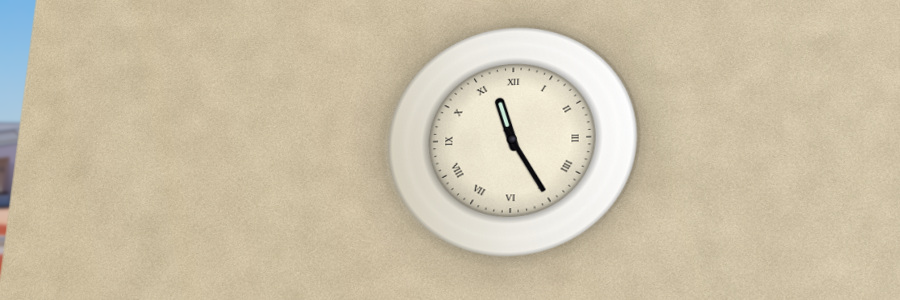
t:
11:25
